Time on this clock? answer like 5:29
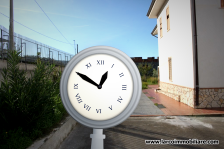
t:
12:50
